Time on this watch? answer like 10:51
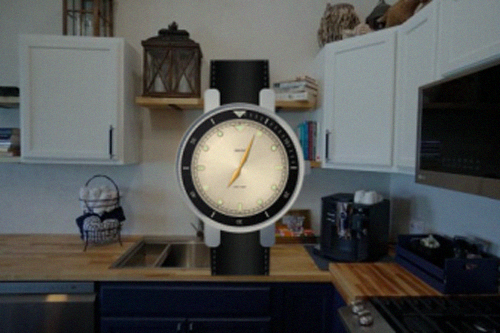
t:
7:04
